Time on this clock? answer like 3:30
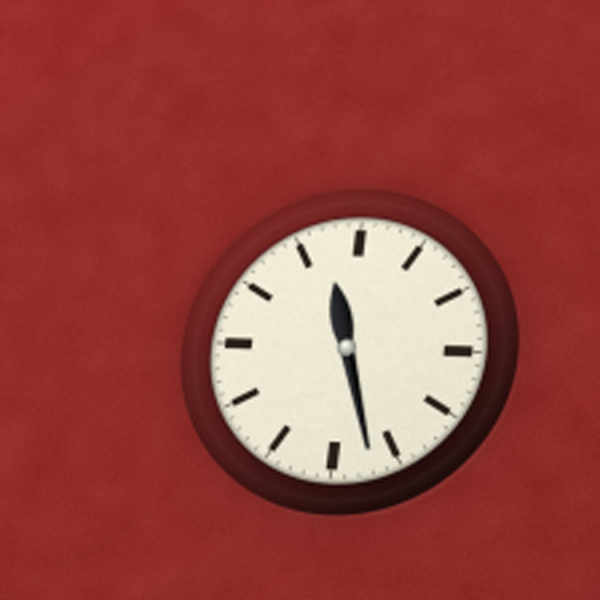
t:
11:27
